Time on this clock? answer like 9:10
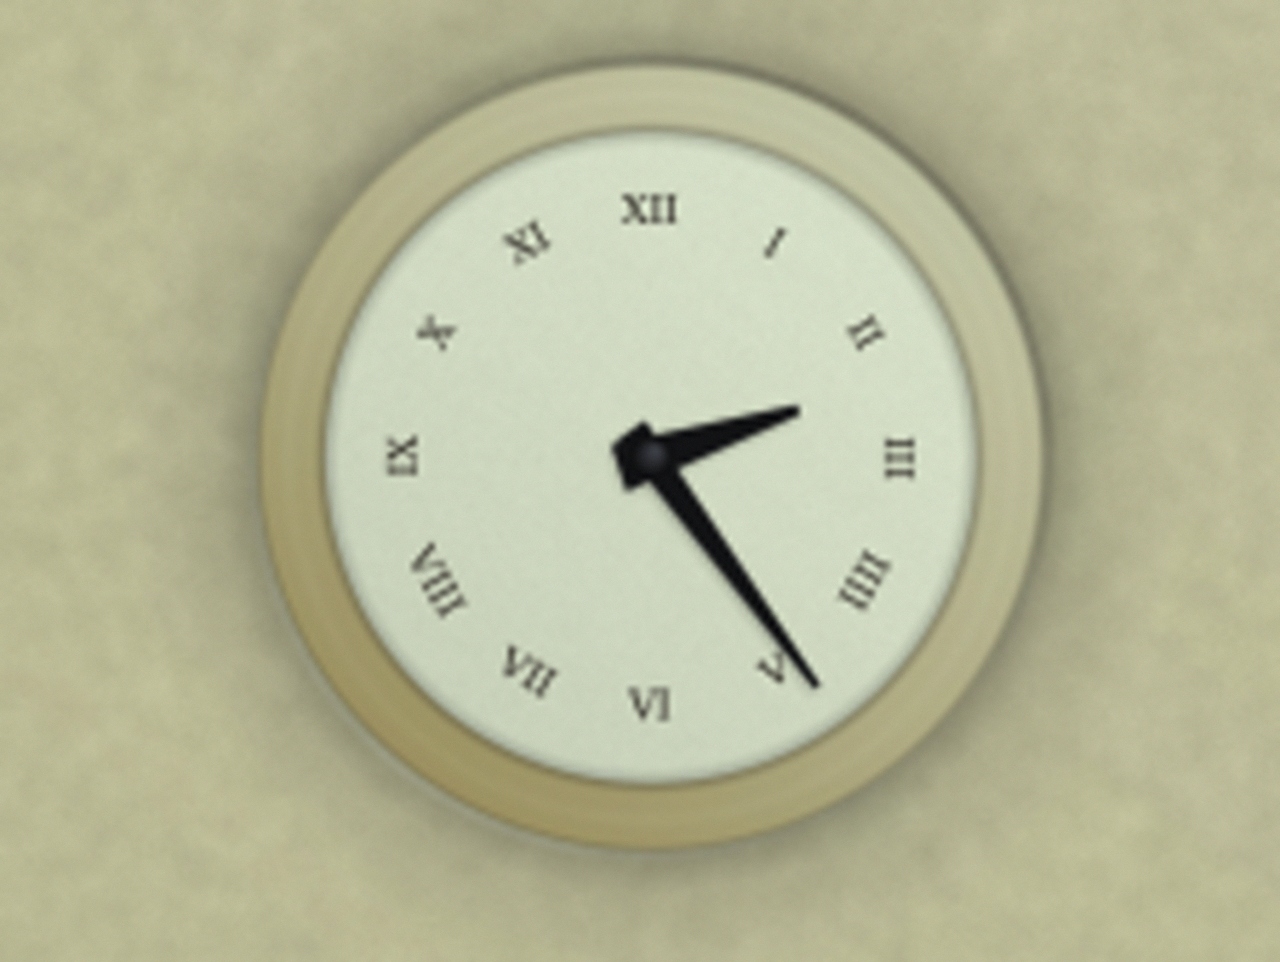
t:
2:24
